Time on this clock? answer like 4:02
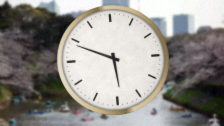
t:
5:49
